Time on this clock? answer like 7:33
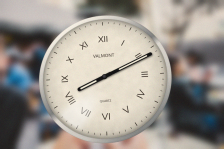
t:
8:11
